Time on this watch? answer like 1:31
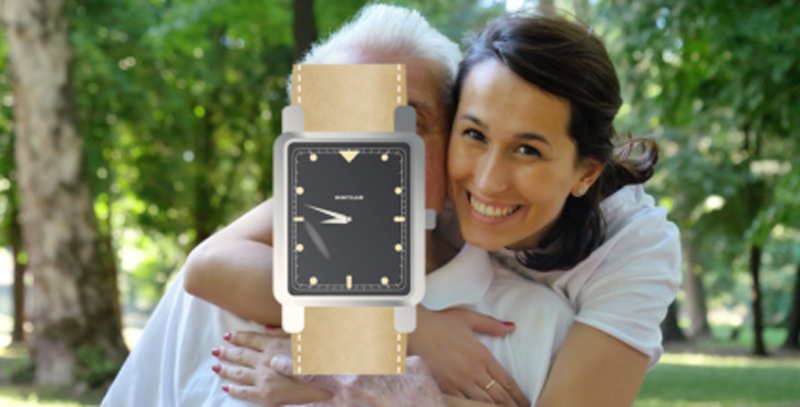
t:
8:48
